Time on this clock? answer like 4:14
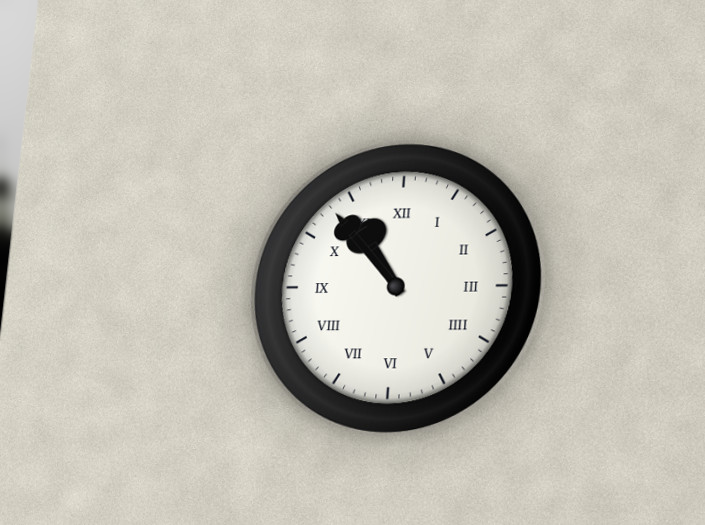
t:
10:53
